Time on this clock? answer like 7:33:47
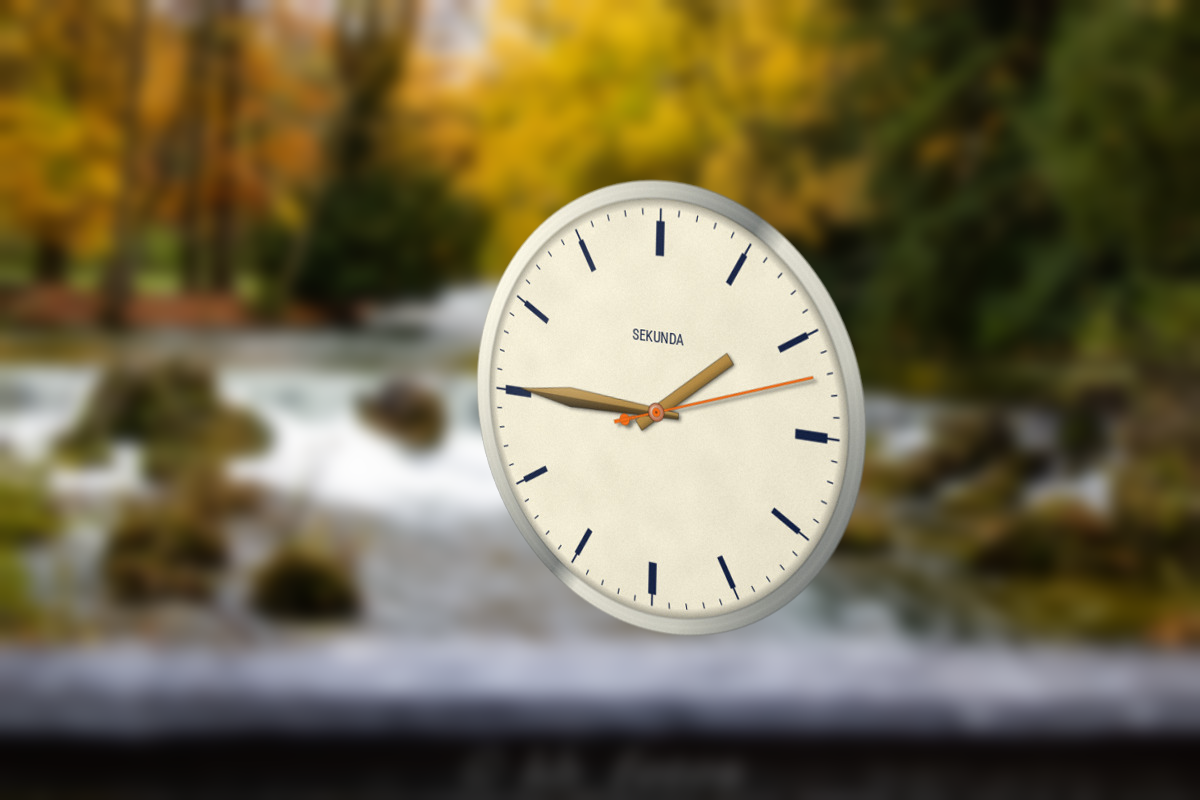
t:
1:45:12
